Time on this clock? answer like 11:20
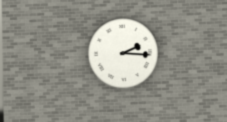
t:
2:16
